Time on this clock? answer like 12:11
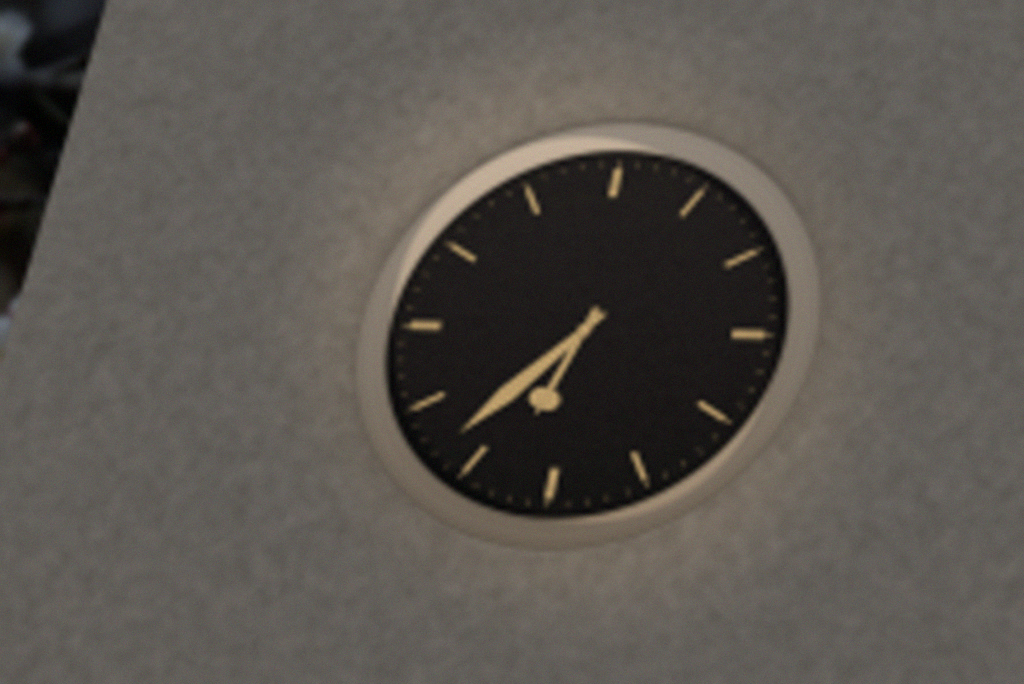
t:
6:37
